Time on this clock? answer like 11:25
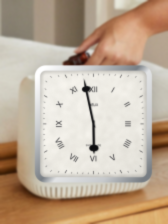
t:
5:58
